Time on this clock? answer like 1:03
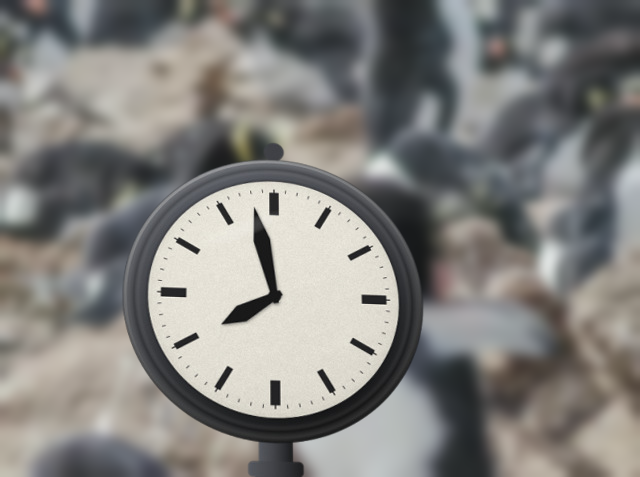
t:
7:58
